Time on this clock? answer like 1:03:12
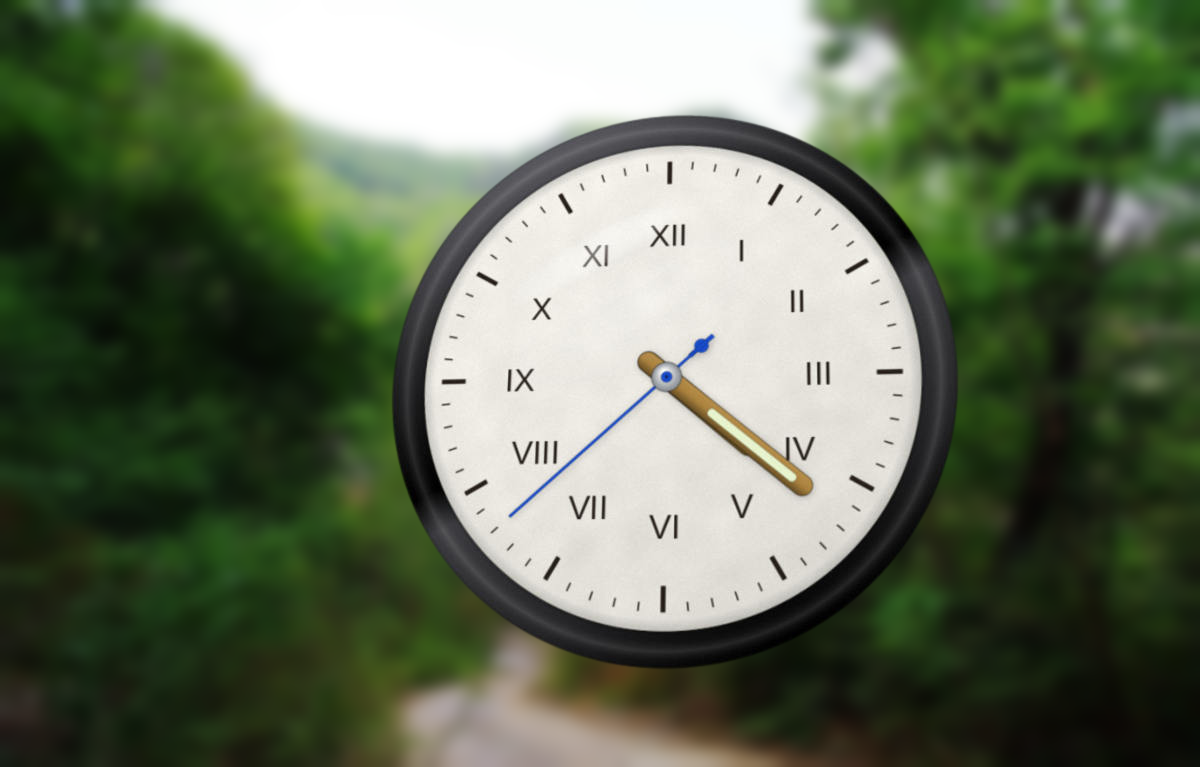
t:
4:21:38
